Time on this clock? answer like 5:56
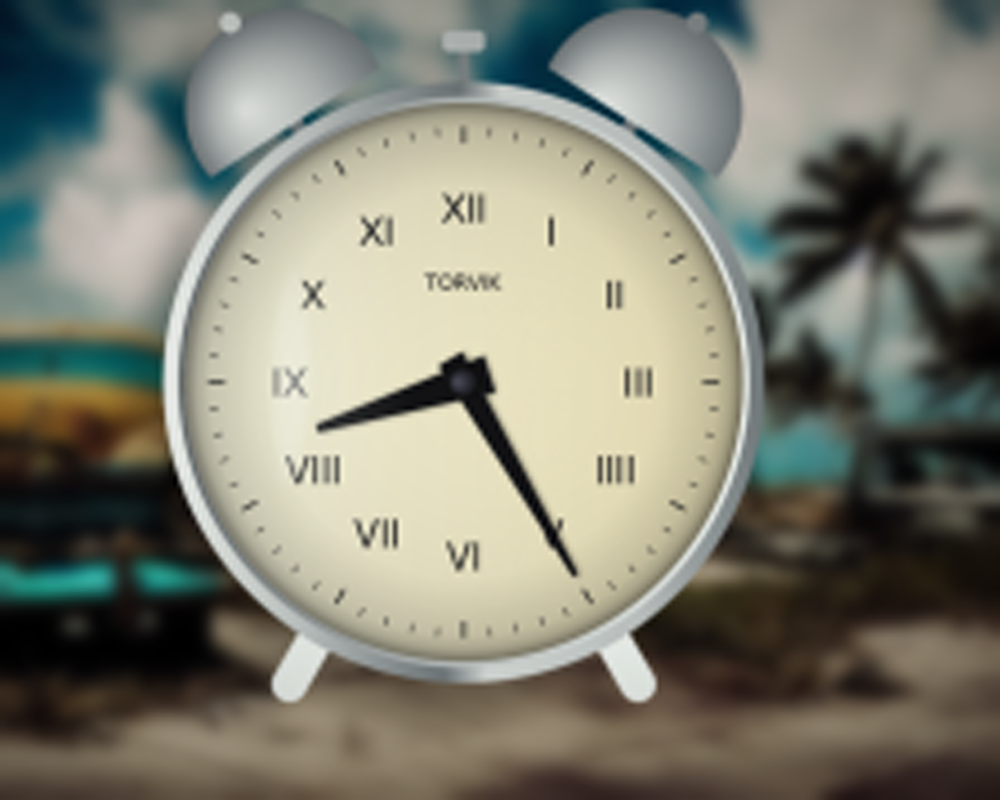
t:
8:25
